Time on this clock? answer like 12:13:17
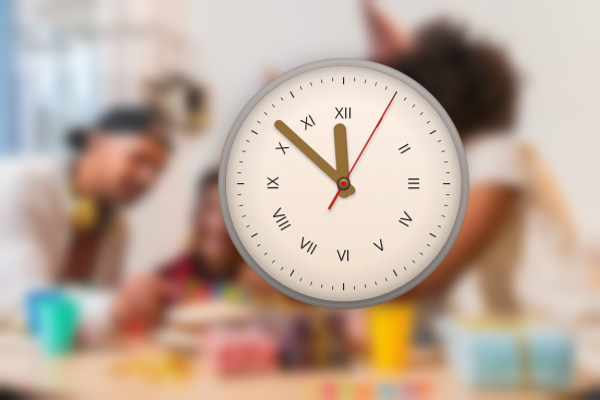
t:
11:52:05
